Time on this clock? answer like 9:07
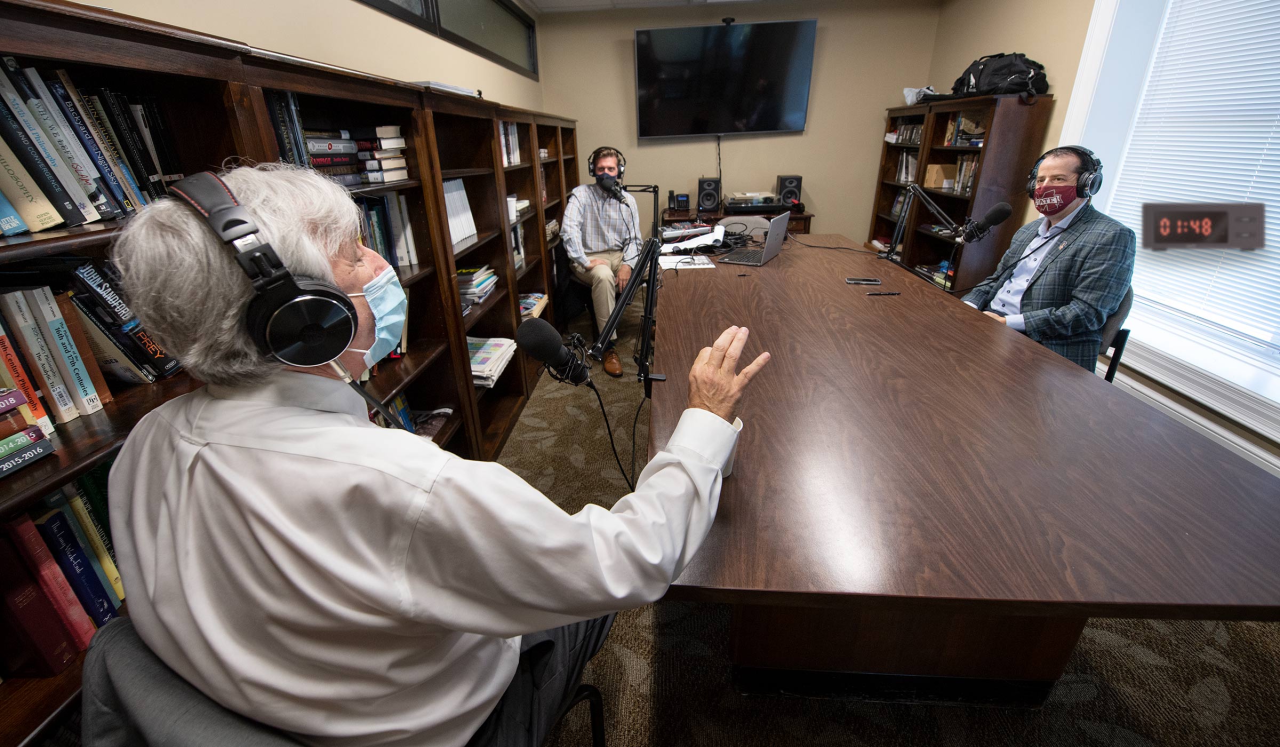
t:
1:48
